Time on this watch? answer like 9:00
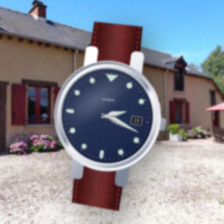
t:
2:18
